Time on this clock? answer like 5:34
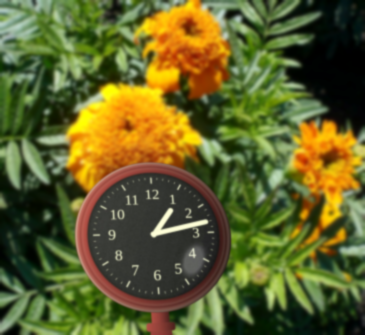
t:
1:13
